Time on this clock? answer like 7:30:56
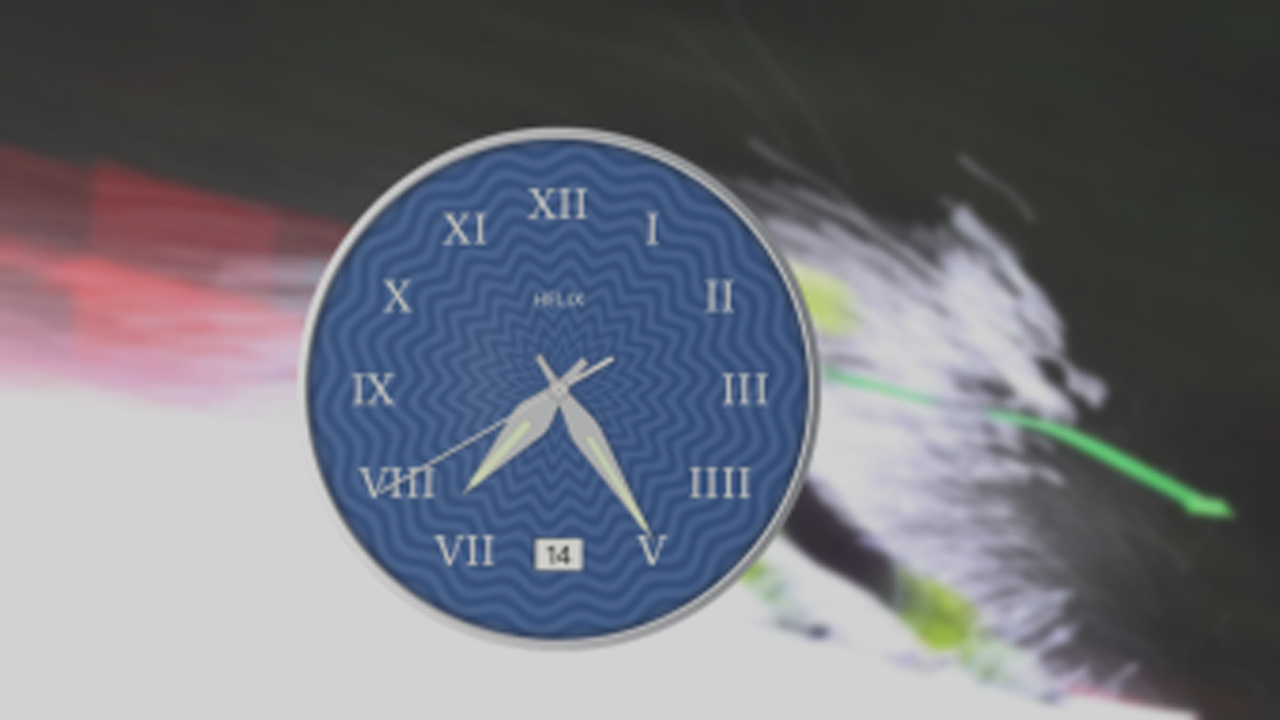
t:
7:24:40
